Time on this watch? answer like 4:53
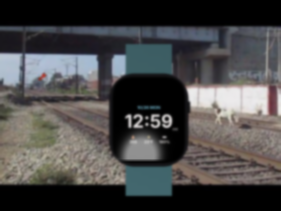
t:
12:59
